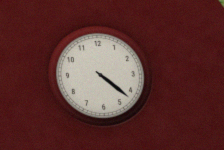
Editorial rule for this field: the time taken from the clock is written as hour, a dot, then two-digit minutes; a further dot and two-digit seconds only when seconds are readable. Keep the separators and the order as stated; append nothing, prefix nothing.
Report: 4.22
